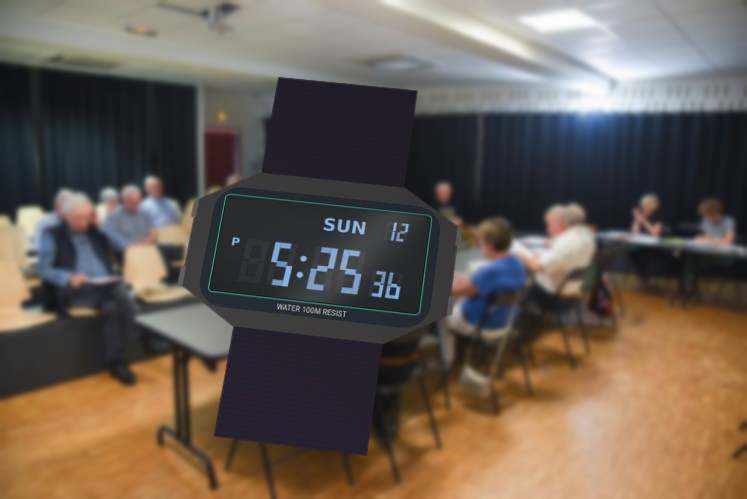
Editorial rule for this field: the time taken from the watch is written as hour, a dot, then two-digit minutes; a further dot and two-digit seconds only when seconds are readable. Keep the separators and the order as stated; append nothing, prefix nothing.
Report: 5.25.36
